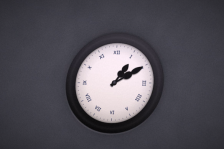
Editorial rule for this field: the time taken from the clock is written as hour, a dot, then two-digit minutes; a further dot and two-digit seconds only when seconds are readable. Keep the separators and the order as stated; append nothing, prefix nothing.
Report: 1.10
